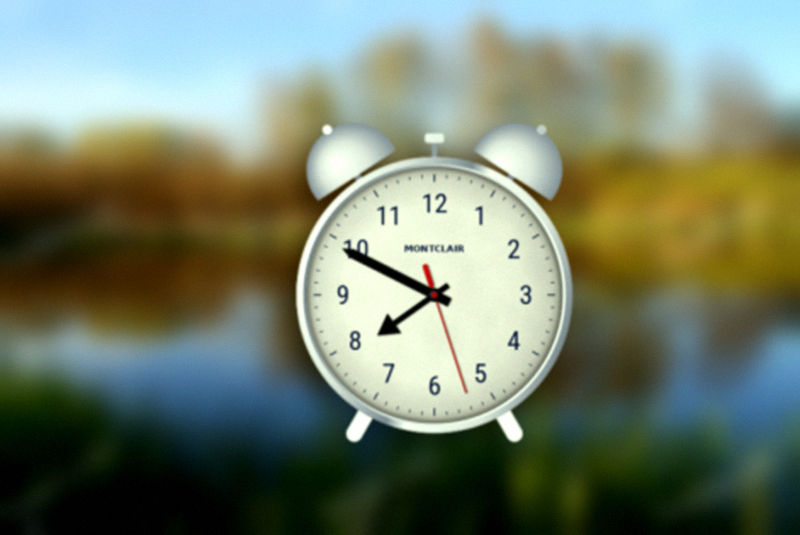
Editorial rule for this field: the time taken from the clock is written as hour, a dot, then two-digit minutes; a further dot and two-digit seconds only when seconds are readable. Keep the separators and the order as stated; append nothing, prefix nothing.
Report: 7.49.27
